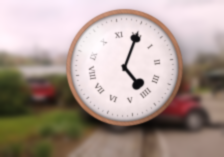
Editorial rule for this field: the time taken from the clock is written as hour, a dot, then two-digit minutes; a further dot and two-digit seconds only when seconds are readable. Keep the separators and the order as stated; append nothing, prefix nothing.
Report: 4.00
